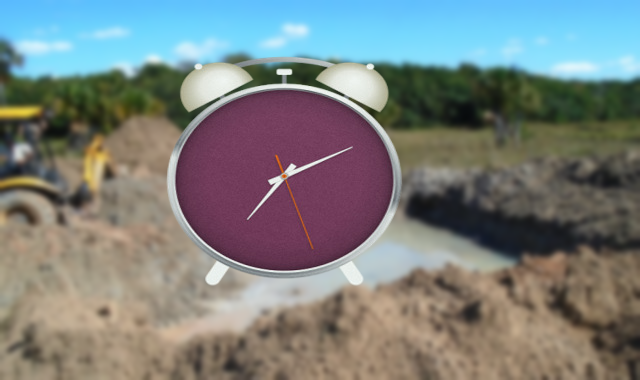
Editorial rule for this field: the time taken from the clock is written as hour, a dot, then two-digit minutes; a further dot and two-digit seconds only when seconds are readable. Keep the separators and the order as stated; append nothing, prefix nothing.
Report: 7.10.27
